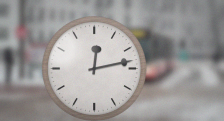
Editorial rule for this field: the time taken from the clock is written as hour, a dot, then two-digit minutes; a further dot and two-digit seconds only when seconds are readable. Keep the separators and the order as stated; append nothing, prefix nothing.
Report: 12.13
